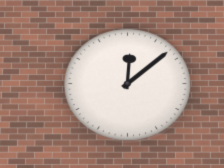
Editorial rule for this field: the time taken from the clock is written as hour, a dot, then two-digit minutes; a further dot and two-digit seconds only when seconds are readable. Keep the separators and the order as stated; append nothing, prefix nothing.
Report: 12.08
